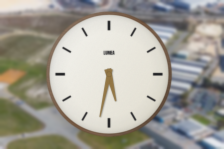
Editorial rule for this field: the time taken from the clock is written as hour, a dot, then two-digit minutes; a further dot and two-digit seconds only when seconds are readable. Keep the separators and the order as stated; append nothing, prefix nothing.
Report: 5.32
